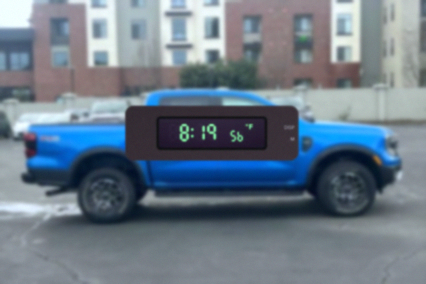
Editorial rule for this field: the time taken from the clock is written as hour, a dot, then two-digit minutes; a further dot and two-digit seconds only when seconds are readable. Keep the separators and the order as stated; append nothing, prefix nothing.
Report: 8.19
